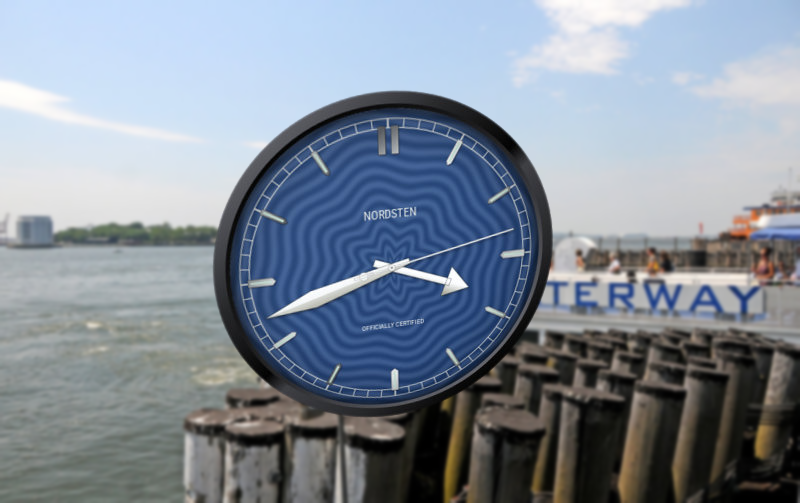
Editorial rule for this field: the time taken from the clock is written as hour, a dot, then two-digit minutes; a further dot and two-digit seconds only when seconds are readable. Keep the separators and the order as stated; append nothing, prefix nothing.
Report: 3.42.13
